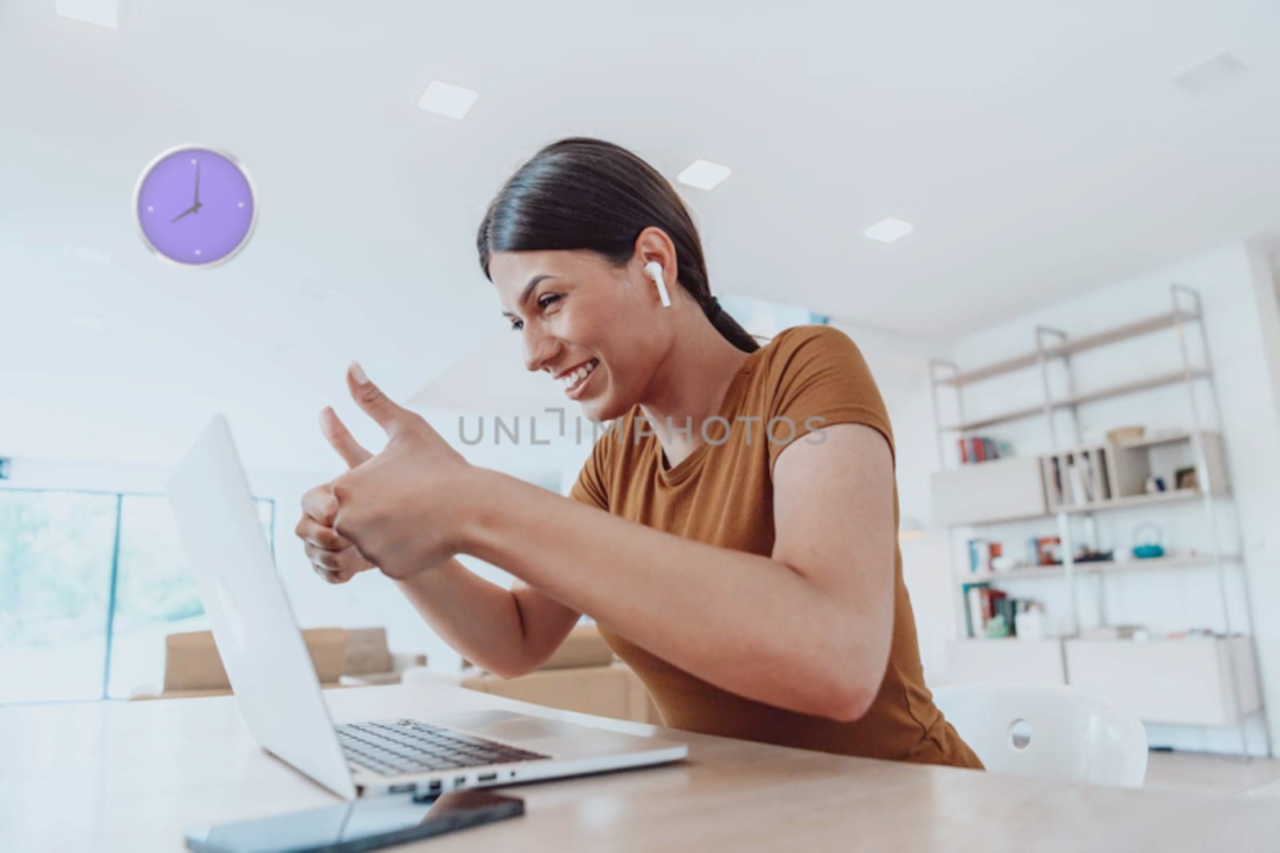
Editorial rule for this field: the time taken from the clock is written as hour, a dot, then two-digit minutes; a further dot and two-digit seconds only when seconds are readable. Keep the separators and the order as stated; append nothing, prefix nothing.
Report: 8.01
